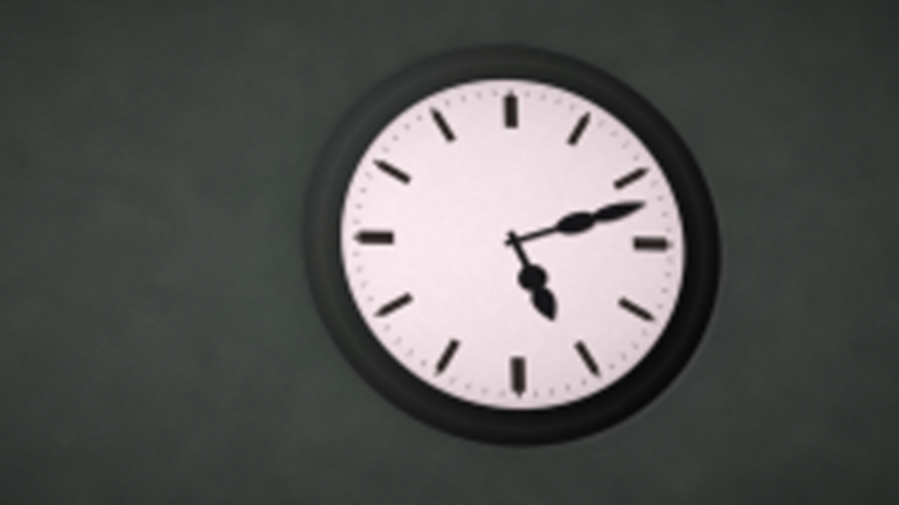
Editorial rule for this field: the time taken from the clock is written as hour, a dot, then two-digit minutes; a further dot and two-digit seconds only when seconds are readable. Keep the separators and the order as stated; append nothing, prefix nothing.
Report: 5.12
